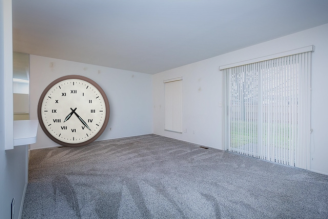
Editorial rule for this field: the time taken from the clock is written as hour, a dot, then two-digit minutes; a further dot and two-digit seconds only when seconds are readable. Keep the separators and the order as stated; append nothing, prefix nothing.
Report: 7.23
